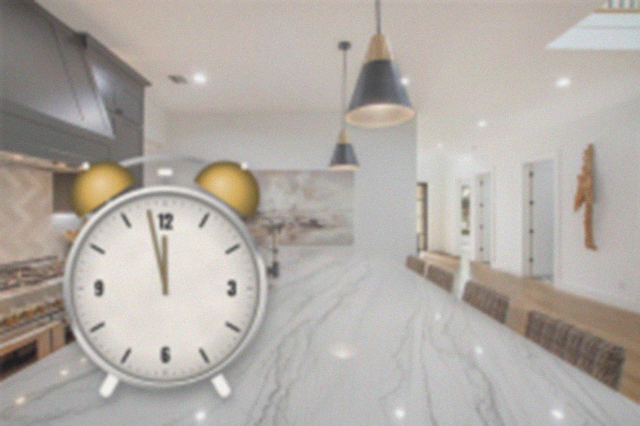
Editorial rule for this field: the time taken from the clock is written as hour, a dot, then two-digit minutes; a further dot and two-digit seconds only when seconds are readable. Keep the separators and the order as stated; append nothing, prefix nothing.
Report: 11.58
